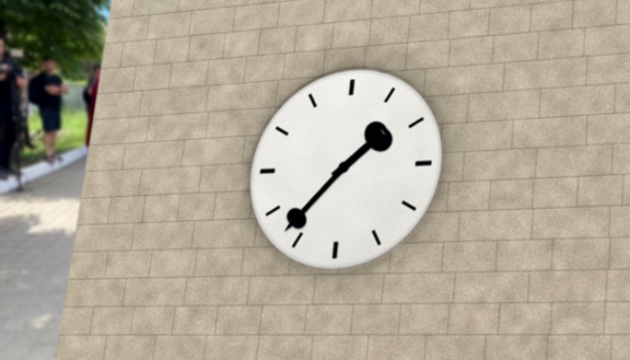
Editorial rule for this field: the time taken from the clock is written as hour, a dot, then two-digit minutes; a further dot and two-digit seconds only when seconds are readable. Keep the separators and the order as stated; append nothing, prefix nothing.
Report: 1.37
